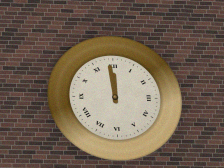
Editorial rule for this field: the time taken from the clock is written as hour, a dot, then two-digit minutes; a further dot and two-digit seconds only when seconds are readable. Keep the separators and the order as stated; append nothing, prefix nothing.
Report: 11.59
